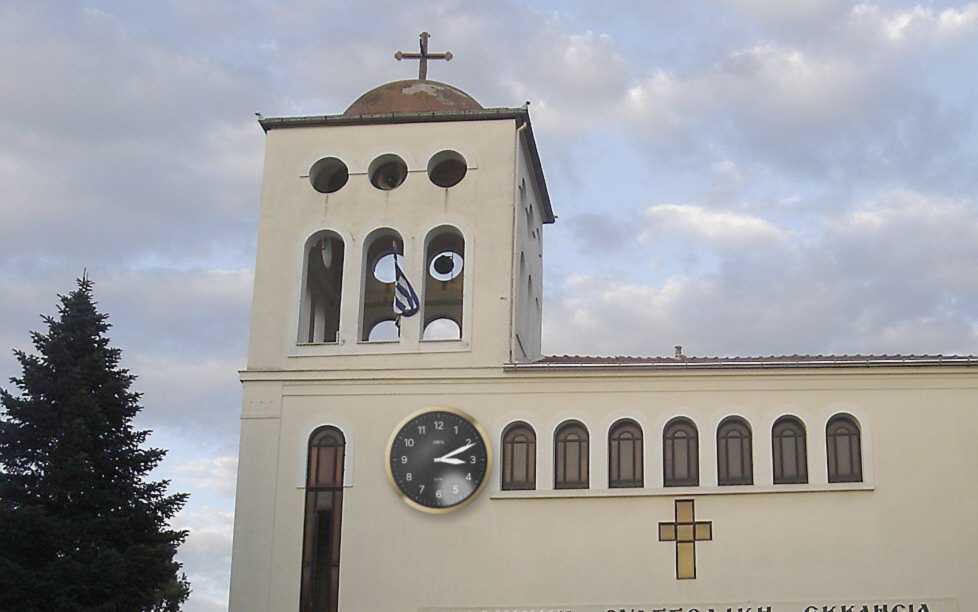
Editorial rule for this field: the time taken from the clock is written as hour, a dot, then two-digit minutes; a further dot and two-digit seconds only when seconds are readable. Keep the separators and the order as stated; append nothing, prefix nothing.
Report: 3.11
